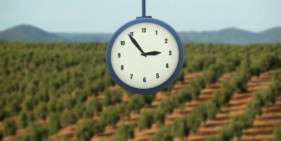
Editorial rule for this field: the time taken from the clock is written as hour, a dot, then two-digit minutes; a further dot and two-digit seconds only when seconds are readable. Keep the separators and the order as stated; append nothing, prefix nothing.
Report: 2.54
